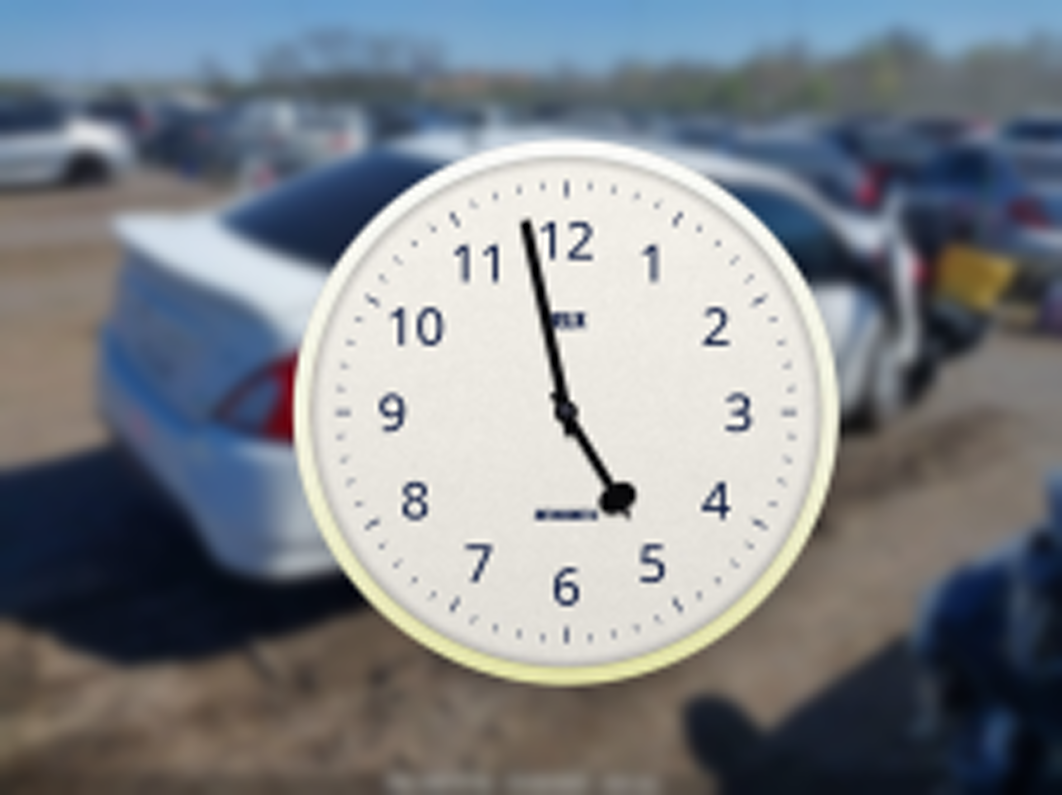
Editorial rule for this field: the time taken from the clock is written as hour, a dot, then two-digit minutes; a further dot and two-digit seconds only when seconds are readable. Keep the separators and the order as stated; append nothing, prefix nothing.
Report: 4.58
